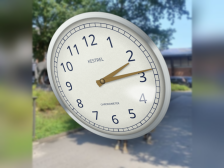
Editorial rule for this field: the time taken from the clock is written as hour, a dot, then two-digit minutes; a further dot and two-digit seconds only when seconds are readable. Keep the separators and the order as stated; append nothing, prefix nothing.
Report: 2.14
